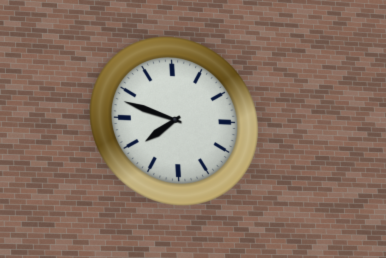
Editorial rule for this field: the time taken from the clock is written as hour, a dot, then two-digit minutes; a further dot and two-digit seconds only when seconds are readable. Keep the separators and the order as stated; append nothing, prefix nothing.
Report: 7.48
